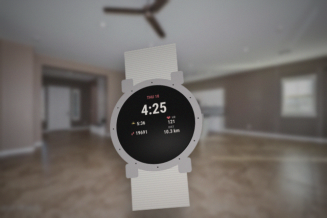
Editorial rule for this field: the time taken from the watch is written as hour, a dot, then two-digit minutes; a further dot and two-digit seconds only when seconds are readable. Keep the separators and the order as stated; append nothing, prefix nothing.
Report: 4.25
